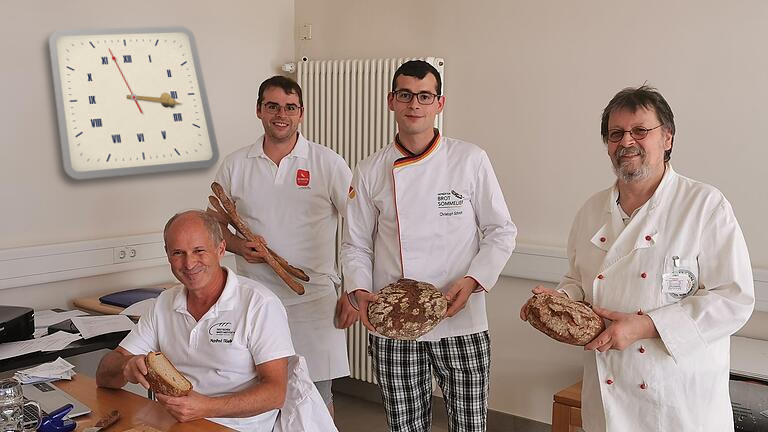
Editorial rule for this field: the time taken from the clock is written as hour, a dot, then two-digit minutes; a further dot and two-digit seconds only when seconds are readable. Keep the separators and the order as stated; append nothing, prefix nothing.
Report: 3.16.57
